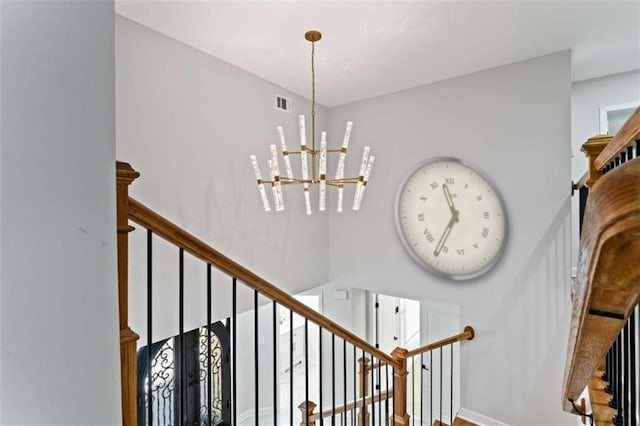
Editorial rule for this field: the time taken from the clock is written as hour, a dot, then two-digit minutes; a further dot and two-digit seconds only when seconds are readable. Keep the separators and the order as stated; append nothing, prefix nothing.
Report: 11.36
